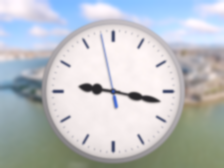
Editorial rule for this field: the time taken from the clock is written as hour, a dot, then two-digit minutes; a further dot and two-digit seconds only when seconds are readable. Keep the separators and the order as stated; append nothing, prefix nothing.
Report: 9.16.58
